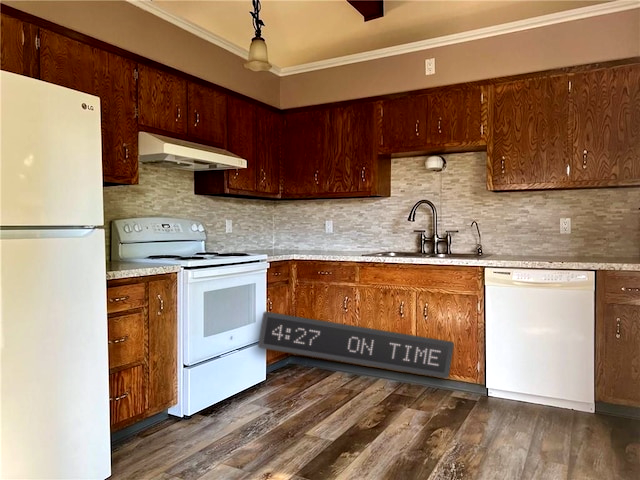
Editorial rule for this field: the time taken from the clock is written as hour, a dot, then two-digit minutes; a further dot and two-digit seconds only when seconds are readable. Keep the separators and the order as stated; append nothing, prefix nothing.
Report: 4.27
